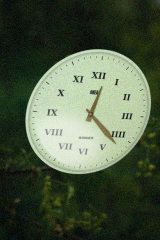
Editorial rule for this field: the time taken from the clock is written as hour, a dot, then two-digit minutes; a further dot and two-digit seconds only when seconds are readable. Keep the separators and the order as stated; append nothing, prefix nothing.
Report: 12.22
